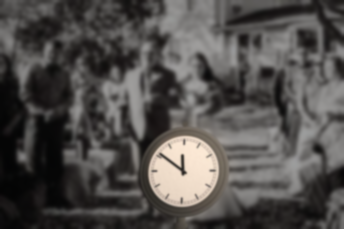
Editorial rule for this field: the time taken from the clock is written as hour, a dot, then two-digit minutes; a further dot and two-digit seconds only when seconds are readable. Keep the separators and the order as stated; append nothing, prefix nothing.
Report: 11.51
